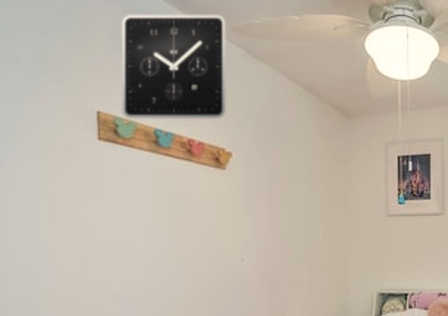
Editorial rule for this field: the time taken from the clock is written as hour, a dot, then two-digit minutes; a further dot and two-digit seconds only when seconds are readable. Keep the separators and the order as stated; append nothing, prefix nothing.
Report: 10.08
